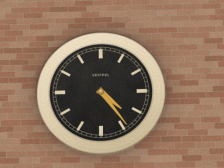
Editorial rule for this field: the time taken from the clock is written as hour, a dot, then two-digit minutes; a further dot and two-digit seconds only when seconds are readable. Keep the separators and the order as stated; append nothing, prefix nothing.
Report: 4.24
